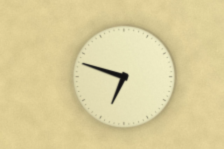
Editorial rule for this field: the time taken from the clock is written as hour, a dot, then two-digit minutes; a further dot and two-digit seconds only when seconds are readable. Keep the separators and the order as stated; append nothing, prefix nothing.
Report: 6.48
